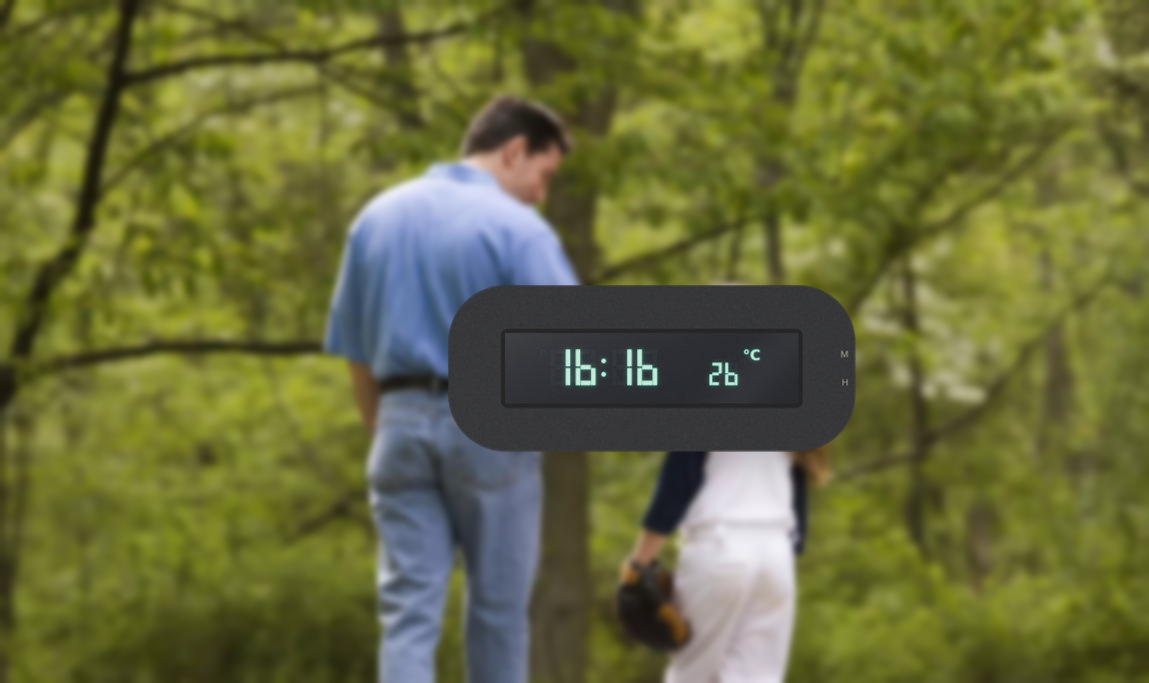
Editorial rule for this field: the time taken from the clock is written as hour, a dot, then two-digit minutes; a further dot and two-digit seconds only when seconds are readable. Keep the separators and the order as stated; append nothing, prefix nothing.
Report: 16.16
